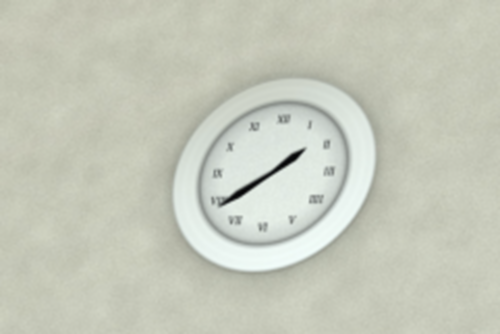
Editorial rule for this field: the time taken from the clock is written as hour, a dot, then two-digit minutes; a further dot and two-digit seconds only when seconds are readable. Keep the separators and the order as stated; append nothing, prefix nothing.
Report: 1.39
